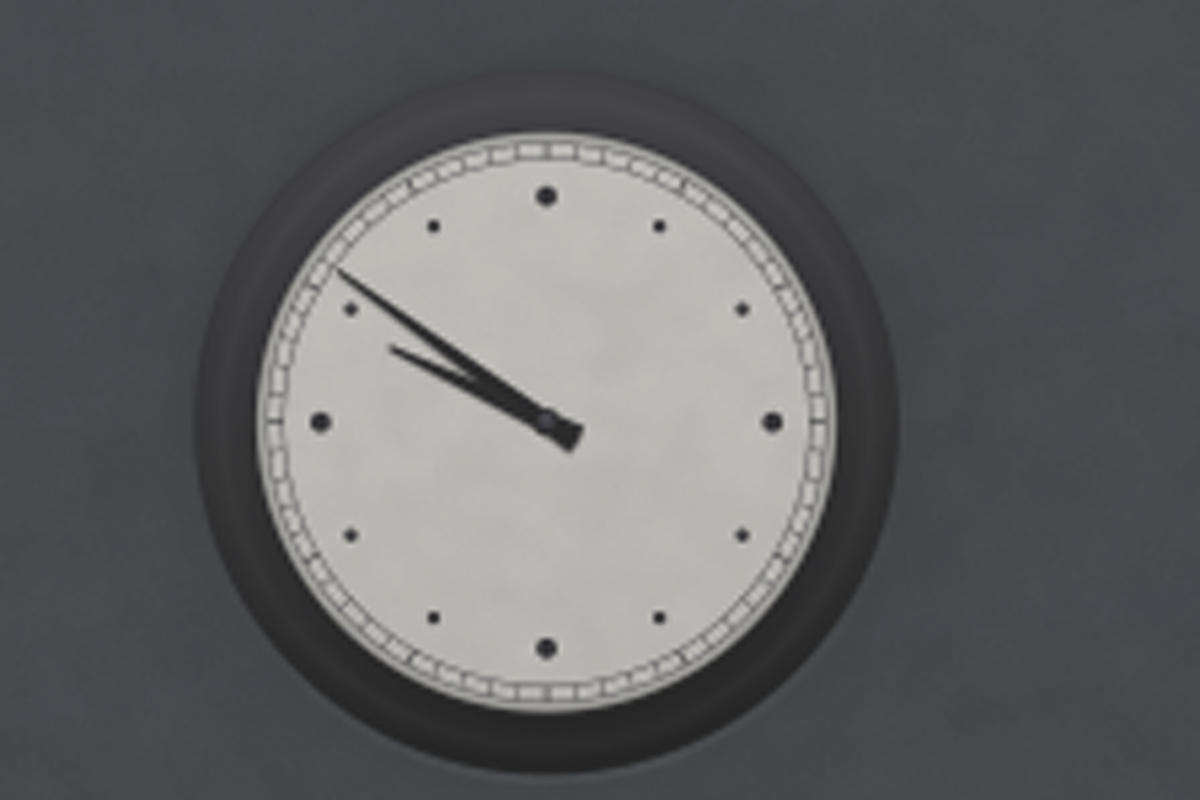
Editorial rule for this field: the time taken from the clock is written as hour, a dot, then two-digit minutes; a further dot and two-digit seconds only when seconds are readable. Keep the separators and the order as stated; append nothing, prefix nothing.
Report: 9.51
